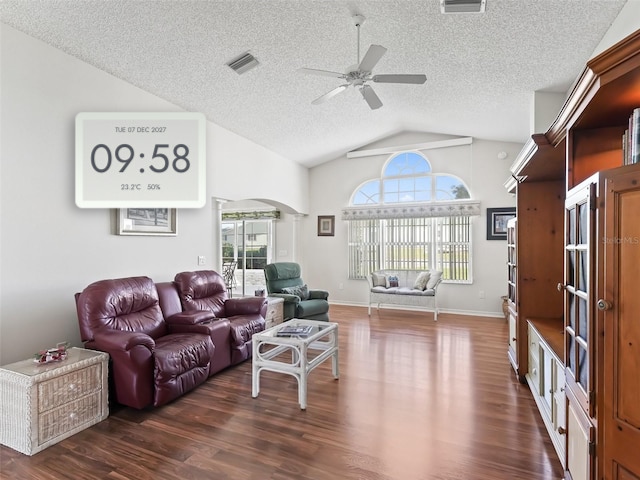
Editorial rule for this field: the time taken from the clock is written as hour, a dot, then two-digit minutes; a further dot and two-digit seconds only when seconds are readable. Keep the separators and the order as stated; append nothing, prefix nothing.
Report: 9.58
